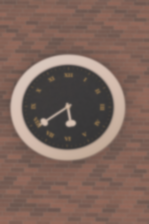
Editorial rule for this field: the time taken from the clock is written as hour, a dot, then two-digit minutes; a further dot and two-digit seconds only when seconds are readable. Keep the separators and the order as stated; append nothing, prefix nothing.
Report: 5.39
